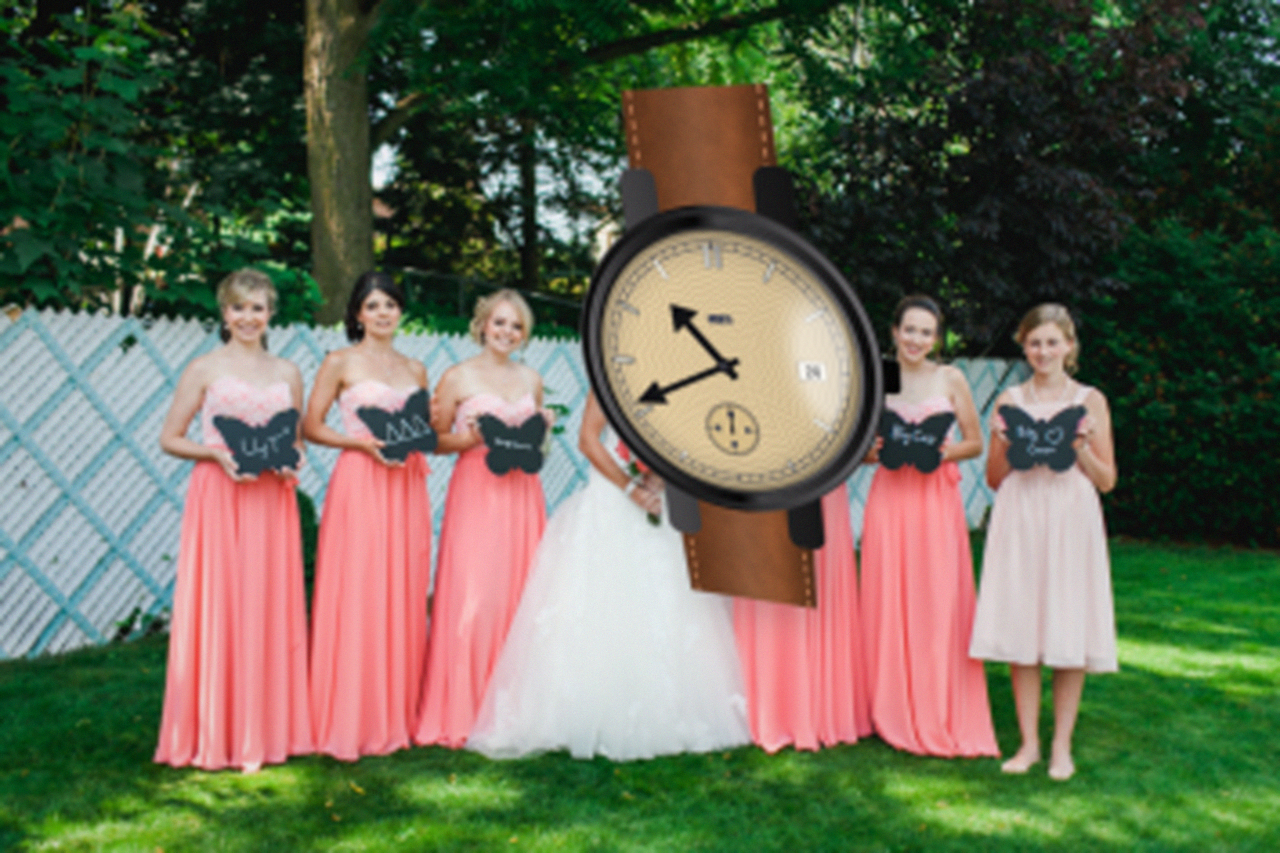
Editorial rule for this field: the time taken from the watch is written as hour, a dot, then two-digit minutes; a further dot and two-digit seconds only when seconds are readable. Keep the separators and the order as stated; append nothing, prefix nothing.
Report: 10.41
